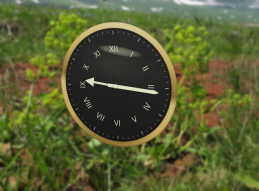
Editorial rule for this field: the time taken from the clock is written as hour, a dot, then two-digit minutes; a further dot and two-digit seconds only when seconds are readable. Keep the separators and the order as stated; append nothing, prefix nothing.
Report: 9.16
